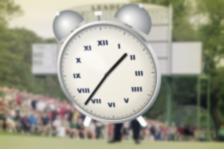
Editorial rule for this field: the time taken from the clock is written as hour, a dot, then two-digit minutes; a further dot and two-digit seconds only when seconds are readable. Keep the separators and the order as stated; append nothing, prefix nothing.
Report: 1.37
